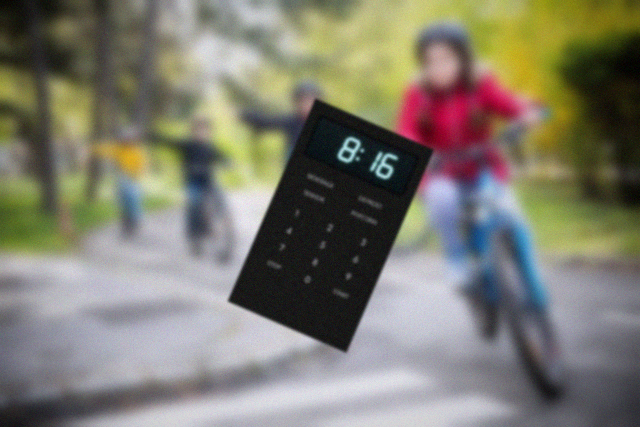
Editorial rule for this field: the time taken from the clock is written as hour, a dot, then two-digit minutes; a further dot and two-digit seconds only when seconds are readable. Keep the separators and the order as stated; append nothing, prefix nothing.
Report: 8.16
